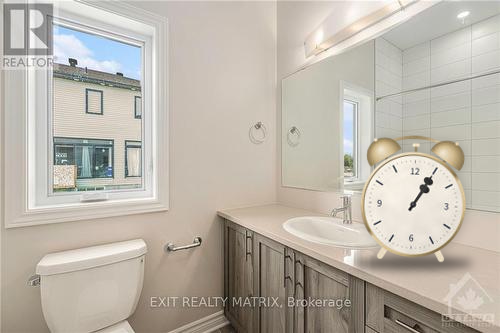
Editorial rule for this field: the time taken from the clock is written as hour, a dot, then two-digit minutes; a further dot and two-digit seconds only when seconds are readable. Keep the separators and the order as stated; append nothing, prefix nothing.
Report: 1.05
